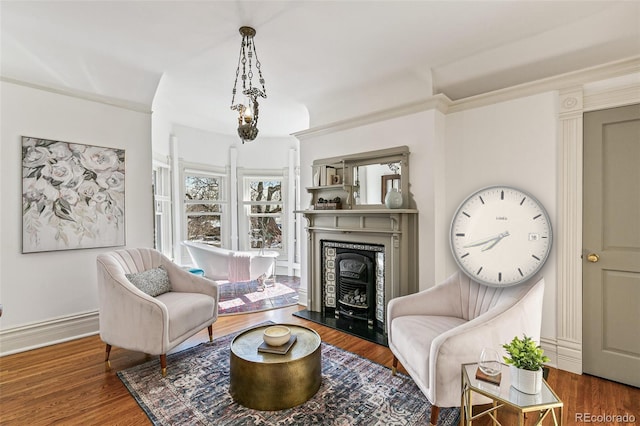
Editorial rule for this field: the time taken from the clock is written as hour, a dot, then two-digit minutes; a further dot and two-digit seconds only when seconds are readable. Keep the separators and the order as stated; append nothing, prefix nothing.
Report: 7.42
